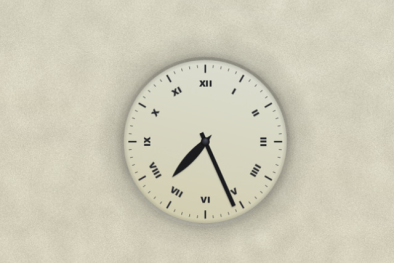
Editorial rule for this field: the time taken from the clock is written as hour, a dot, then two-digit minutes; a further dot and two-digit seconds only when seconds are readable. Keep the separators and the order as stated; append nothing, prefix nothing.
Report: 7.26
